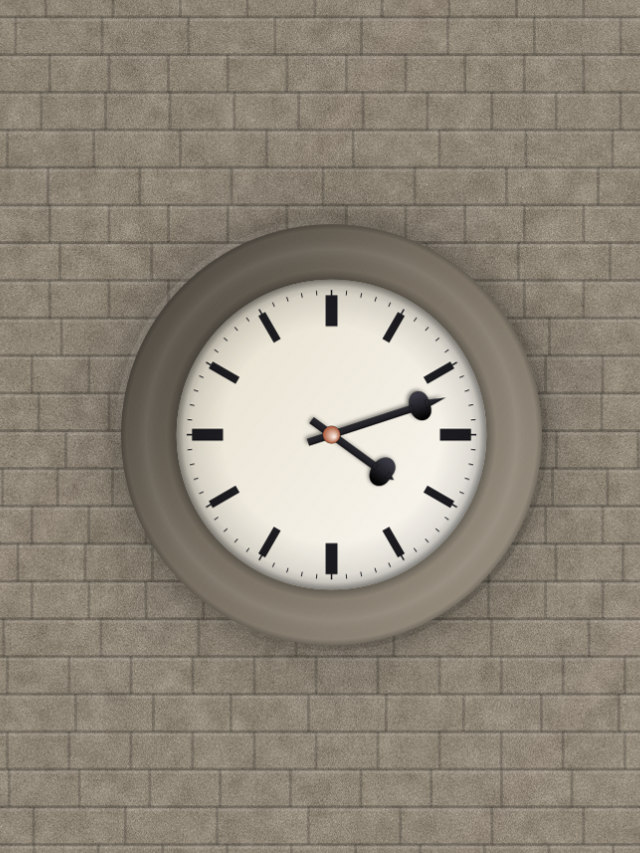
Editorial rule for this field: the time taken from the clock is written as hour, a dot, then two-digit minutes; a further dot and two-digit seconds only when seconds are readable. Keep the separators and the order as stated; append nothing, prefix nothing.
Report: 4.12
